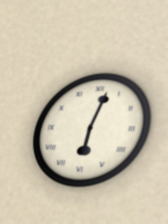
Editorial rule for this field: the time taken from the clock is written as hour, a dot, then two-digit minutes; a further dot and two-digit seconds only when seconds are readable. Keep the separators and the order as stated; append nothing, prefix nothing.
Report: 6.02
